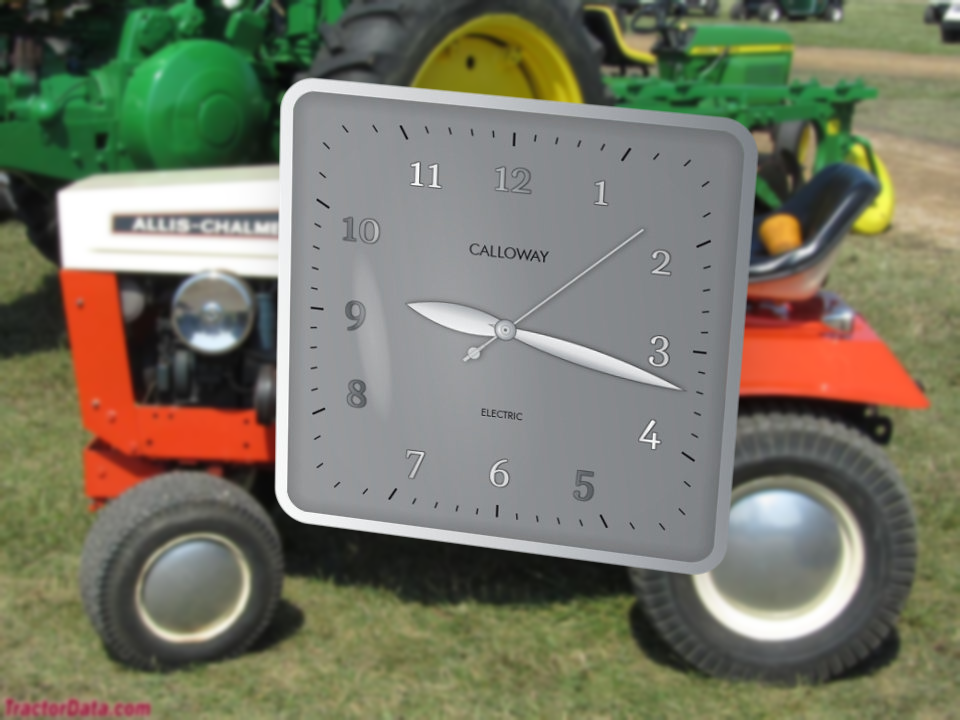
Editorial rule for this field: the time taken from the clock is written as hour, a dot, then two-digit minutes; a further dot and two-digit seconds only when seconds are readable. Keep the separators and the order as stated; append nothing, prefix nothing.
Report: 9.17.08
